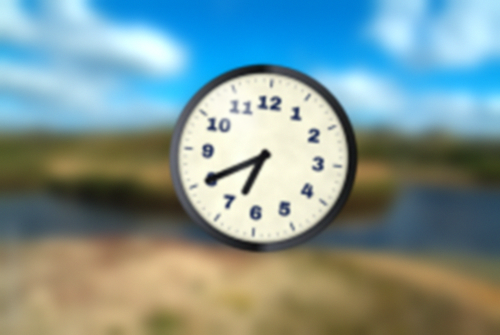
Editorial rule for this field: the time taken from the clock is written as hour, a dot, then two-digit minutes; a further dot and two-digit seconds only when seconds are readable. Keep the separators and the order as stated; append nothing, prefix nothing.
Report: 6.40
